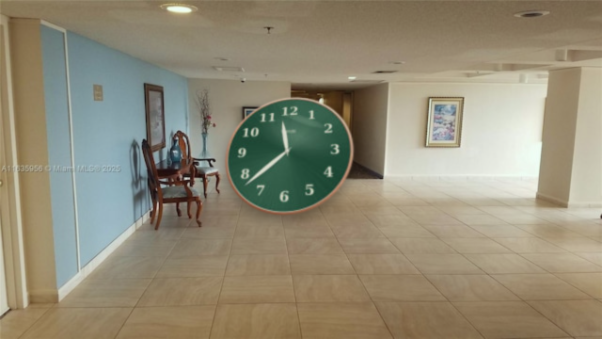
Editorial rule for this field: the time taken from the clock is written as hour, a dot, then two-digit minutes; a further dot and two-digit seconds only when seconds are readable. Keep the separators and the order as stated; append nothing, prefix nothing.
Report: 11.38
